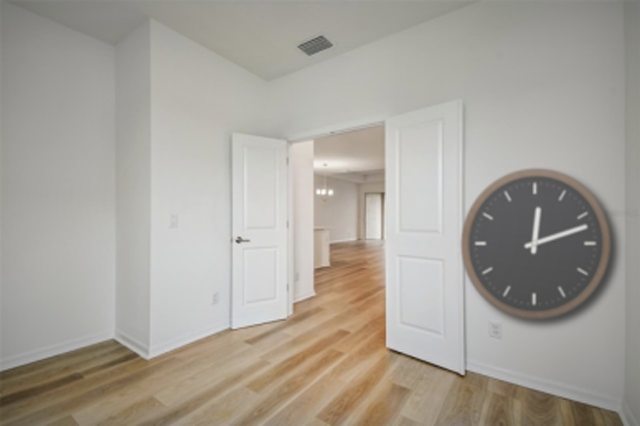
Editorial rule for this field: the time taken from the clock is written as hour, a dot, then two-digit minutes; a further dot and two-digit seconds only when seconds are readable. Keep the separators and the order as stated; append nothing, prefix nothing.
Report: 12.12
